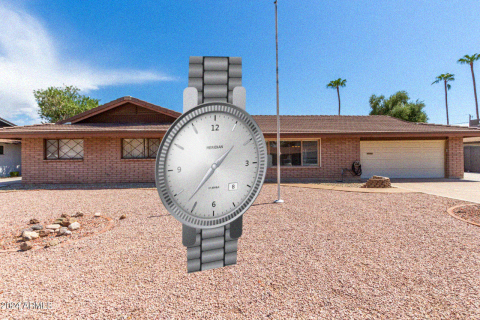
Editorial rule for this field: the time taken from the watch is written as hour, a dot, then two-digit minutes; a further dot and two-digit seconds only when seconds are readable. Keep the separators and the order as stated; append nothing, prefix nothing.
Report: 1.37
